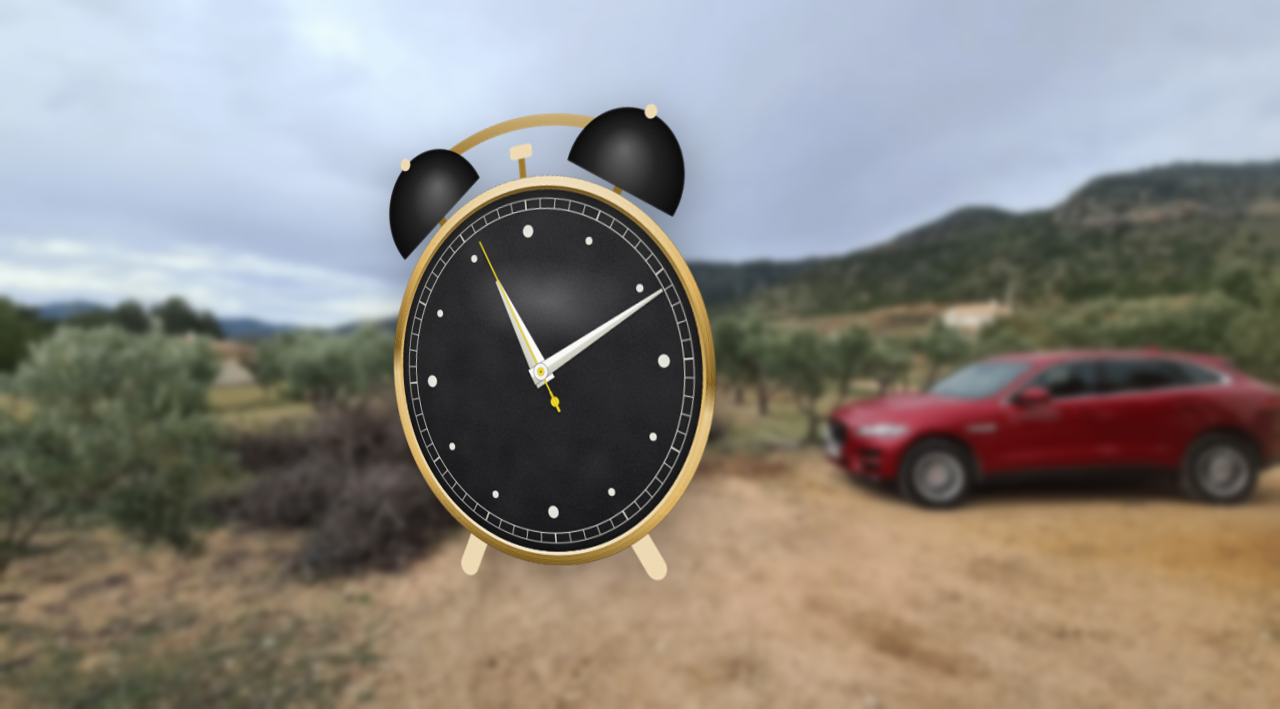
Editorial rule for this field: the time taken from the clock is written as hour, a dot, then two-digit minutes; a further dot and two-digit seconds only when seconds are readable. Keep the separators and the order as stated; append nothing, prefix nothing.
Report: 11.10.56
